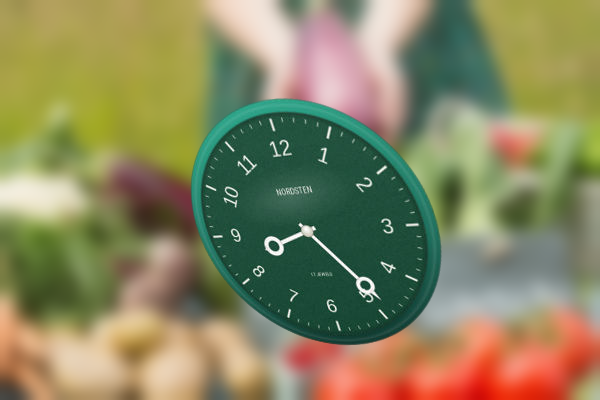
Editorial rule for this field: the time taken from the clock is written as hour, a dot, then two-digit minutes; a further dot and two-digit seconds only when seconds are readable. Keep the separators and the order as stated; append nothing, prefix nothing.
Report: 8.24
